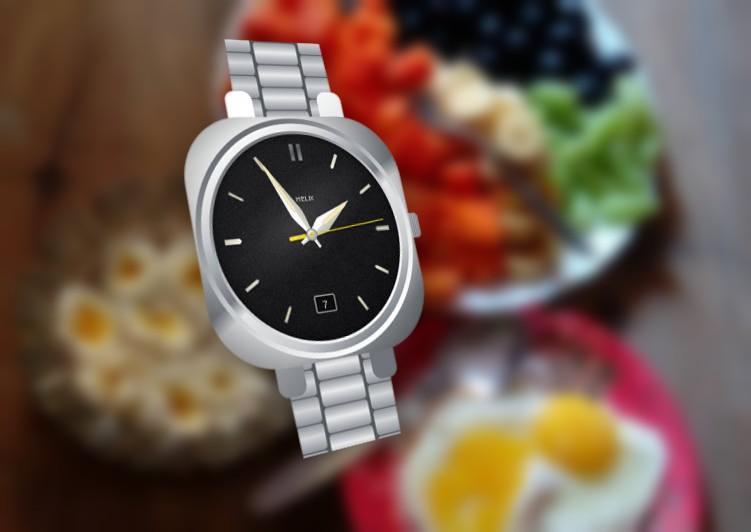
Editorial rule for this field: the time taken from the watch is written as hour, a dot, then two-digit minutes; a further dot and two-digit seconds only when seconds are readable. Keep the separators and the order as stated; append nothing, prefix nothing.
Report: 1.55.14
